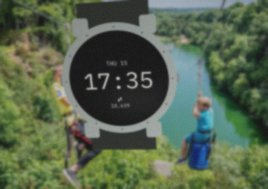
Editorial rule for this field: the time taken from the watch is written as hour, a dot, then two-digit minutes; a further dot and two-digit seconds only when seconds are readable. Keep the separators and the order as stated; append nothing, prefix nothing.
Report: 17.35
